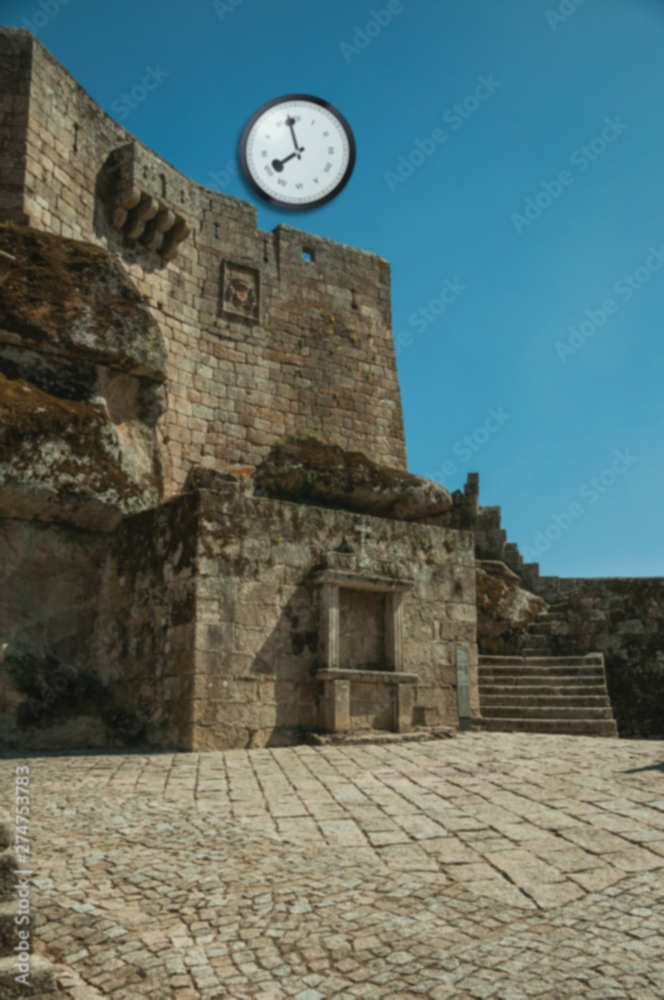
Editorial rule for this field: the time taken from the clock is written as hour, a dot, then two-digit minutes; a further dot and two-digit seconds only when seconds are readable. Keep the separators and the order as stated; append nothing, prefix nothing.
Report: 7.58
